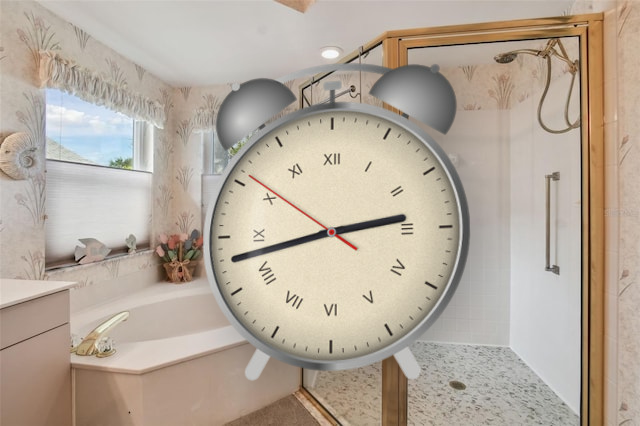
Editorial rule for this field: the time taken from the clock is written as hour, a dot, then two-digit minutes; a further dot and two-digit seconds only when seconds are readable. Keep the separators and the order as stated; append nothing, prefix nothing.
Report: 2.42.51
